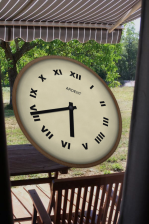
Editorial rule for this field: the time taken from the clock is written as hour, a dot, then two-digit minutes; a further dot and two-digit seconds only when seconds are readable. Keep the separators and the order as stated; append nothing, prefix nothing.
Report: 5.40
